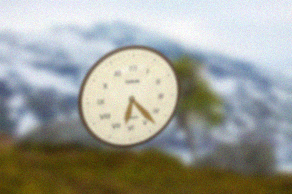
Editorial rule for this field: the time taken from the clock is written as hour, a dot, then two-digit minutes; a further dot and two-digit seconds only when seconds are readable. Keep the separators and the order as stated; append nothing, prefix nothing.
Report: 6.23
